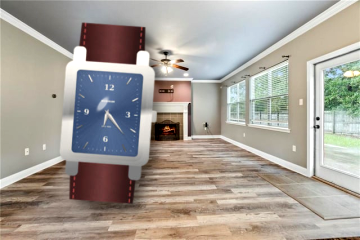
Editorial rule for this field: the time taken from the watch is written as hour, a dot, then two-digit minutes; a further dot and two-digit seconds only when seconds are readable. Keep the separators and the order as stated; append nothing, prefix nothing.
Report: 6.23
